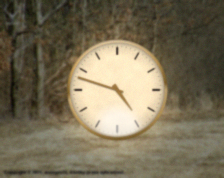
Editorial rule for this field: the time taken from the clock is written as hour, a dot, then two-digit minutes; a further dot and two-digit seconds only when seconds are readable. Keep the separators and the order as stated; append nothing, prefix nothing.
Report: 4.48
